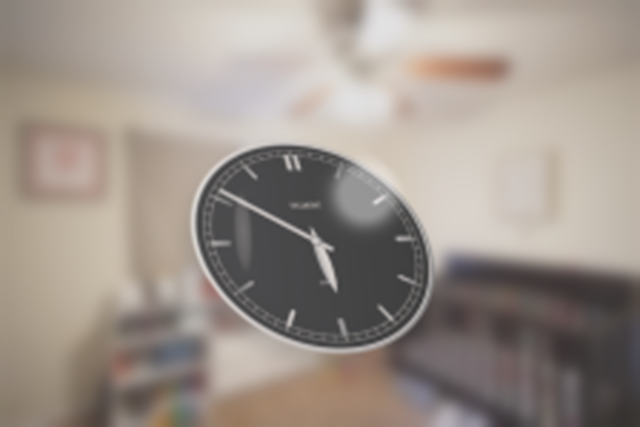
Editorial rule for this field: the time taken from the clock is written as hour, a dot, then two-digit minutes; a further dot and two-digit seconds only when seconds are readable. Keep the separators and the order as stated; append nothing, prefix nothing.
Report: 5.51
